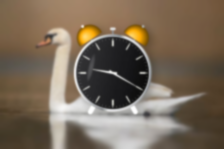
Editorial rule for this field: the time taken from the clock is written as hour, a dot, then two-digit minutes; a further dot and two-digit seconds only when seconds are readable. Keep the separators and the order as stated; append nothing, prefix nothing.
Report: 9.20
